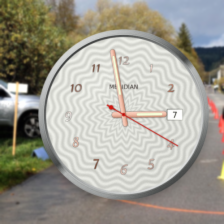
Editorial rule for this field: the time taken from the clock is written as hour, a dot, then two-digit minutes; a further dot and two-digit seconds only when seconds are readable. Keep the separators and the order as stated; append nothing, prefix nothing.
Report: 2.58.20
